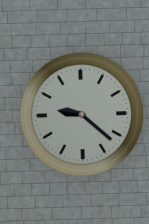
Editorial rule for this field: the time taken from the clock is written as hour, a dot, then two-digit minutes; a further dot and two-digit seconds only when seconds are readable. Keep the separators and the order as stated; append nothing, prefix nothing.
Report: 9.22
